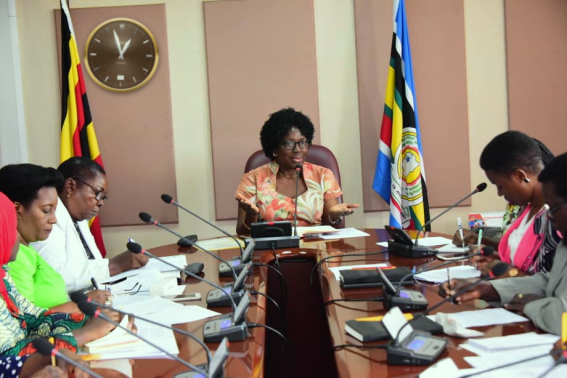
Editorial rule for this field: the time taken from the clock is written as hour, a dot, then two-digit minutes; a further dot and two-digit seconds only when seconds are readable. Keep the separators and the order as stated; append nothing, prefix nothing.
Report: 12.57
